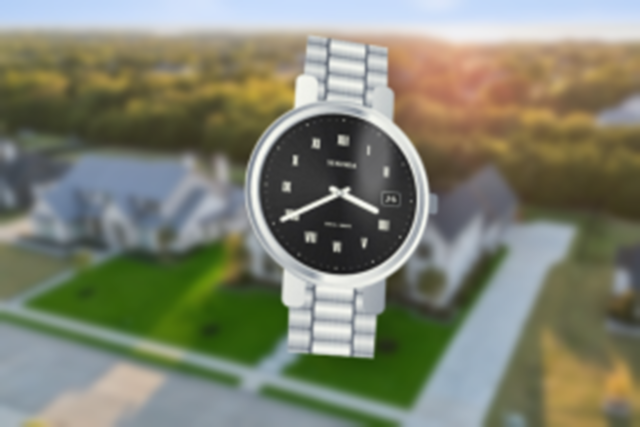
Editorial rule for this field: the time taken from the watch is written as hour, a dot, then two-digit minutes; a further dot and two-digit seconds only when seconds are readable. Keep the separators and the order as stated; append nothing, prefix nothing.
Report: 3.40
